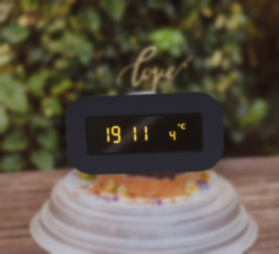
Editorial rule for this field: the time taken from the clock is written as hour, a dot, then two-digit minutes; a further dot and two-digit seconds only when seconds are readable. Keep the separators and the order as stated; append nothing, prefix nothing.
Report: 19.11
